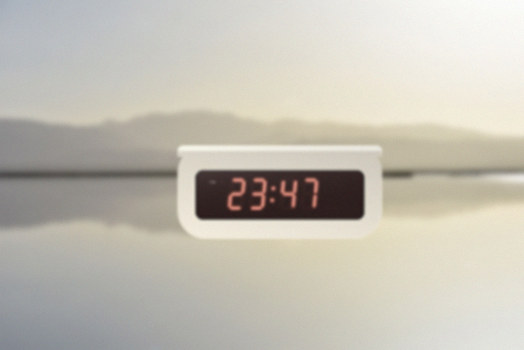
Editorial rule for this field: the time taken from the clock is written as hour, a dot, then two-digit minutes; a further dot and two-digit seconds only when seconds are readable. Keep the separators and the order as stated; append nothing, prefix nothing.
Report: 23.47
